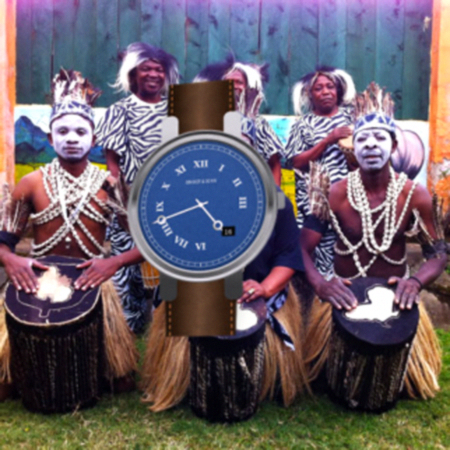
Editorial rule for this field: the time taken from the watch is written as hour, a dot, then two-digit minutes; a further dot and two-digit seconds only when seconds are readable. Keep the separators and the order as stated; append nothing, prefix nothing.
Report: 4.42
